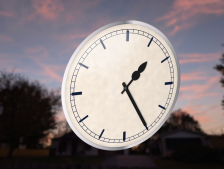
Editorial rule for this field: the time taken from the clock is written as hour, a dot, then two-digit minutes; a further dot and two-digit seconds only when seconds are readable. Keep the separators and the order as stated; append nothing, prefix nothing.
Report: 1.25
